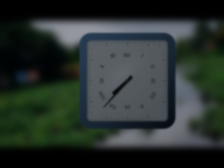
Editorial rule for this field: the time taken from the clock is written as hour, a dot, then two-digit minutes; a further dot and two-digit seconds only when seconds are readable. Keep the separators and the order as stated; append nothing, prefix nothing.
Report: 7.37
